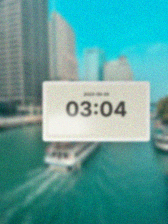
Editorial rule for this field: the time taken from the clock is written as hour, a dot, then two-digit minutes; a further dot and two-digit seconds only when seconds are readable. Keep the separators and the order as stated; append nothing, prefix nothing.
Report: 3.04
